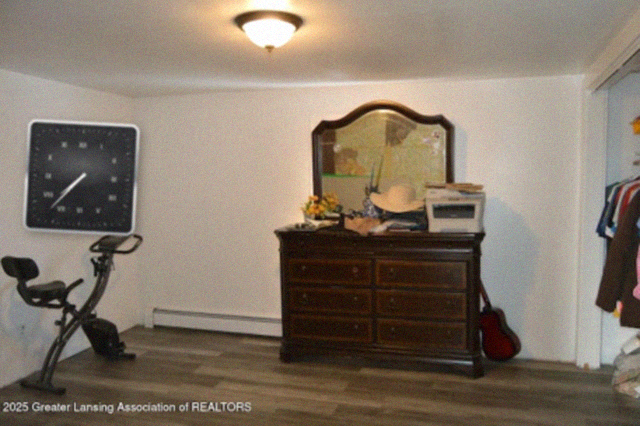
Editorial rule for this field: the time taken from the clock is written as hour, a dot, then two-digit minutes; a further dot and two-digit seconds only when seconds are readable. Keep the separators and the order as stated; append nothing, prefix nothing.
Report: 7.37
